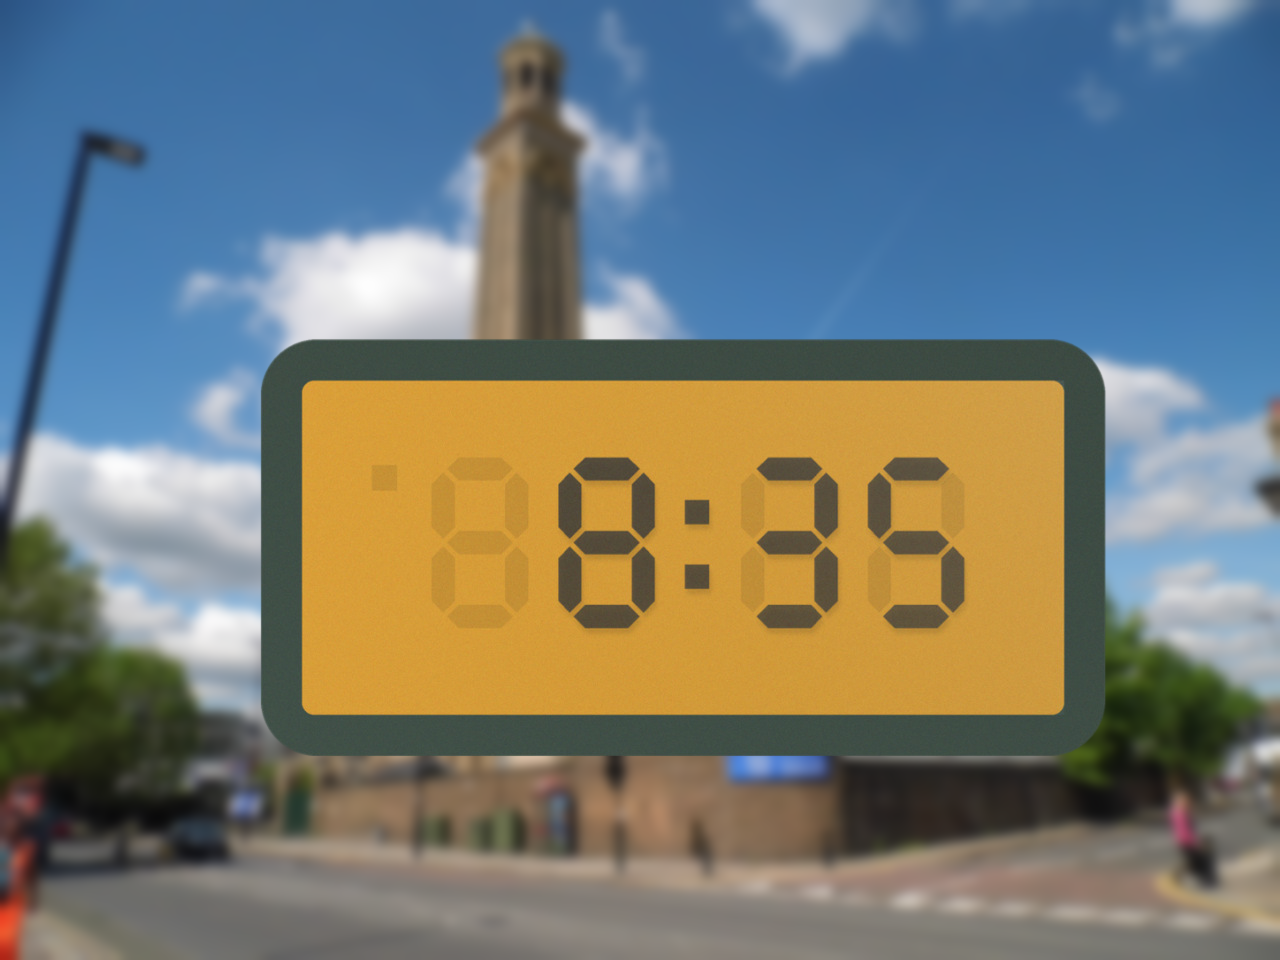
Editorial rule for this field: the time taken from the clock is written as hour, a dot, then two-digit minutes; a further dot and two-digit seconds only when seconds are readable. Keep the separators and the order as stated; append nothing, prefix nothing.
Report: 8.35
